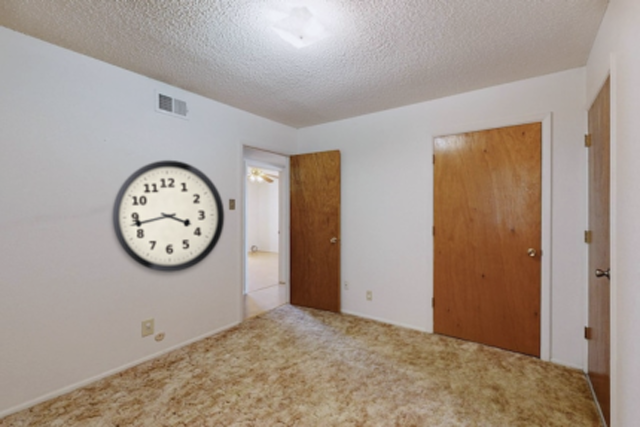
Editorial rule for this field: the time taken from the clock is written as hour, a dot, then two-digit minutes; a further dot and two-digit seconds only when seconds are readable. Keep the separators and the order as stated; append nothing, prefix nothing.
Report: 3.43
